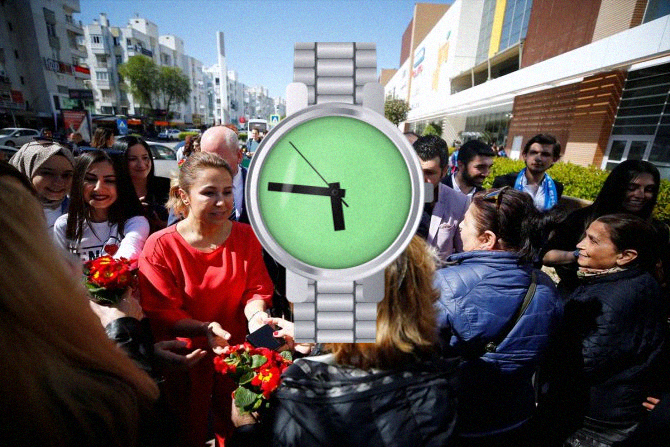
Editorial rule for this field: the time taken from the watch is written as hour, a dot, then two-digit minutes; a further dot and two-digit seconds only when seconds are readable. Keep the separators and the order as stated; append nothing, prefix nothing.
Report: 5.45.53
